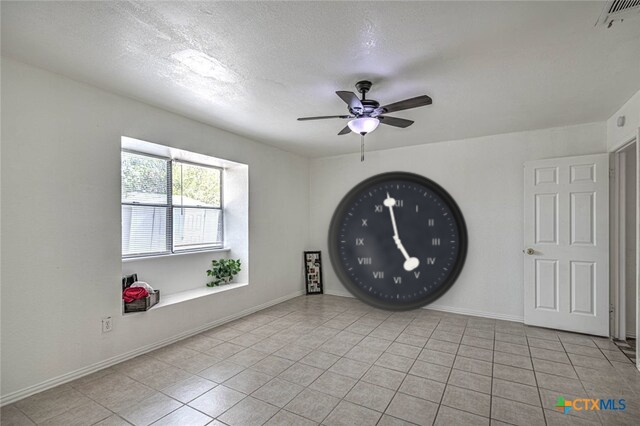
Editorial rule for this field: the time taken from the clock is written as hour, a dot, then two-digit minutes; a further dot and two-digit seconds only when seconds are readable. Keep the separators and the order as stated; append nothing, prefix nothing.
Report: 4.58
